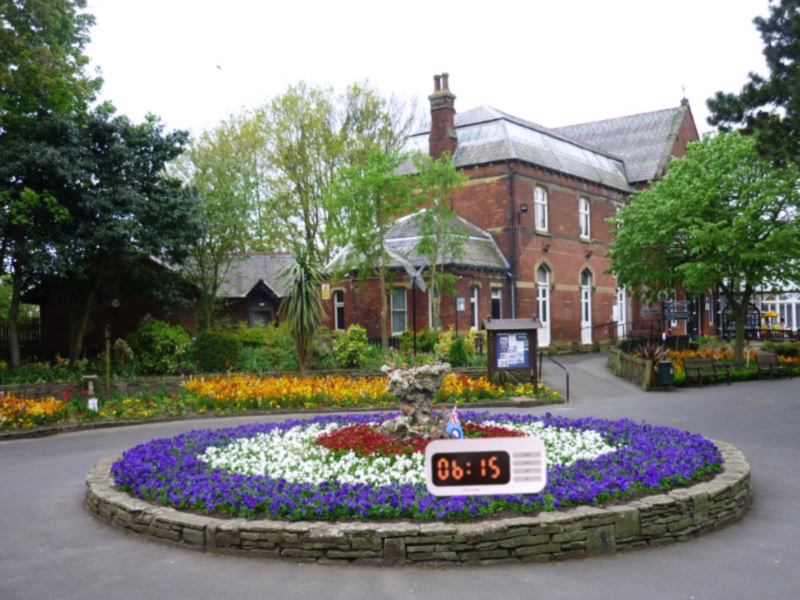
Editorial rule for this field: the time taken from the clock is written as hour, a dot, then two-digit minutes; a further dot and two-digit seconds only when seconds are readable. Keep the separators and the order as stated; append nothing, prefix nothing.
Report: 6.15
